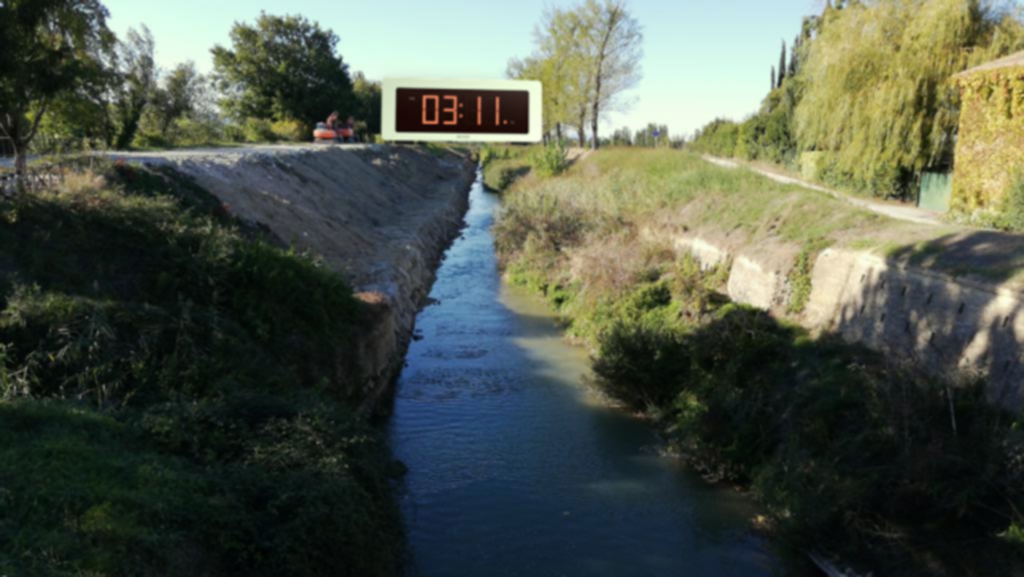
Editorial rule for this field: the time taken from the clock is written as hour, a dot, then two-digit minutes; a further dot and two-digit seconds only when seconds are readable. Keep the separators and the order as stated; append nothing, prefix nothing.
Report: 3.11
